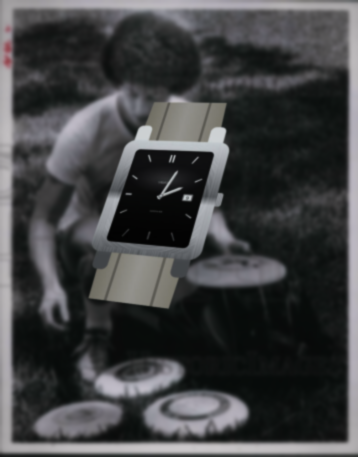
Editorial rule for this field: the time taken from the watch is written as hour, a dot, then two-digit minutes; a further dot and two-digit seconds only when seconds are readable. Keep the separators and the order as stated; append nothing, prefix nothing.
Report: 2.03
